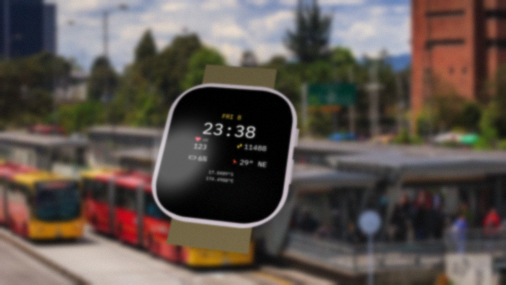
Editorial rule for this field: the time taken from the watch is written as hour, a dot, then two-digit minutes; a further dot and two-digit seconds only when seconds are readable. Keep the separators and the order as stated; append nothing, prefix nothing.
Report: 23.38
